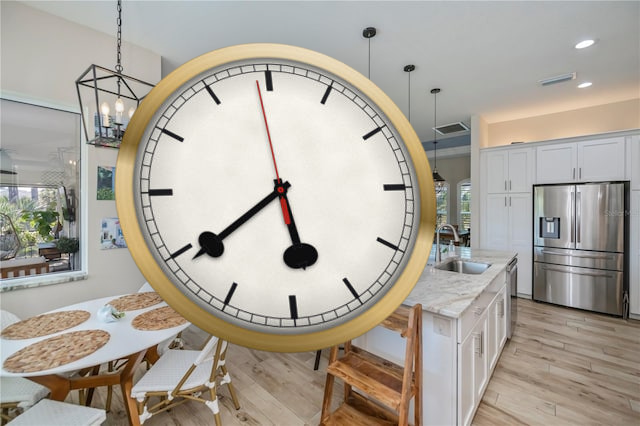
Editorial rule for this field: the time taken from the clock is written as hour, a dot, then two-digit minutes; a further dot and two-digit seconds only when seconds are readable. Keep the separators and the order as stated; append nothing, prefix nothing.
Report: 5.38.59
